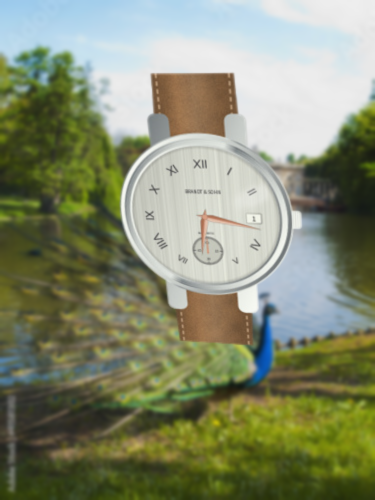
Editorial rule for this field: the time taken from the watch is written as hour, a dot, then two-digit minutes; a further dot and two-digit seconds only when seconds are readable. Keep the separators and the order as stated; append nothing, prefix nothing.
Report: 6.17
